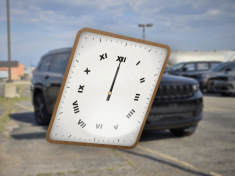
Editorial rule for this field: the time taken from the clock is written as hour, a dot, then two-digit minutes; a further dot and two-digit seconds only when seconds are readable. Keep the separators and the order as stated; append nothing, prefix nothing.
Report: 12.00
